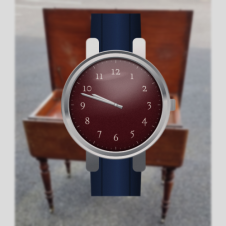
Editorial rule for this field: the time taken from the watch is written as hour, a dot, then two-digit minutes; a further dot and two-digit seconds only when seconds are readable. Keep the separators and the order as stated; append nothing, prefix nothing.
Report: 9.48
